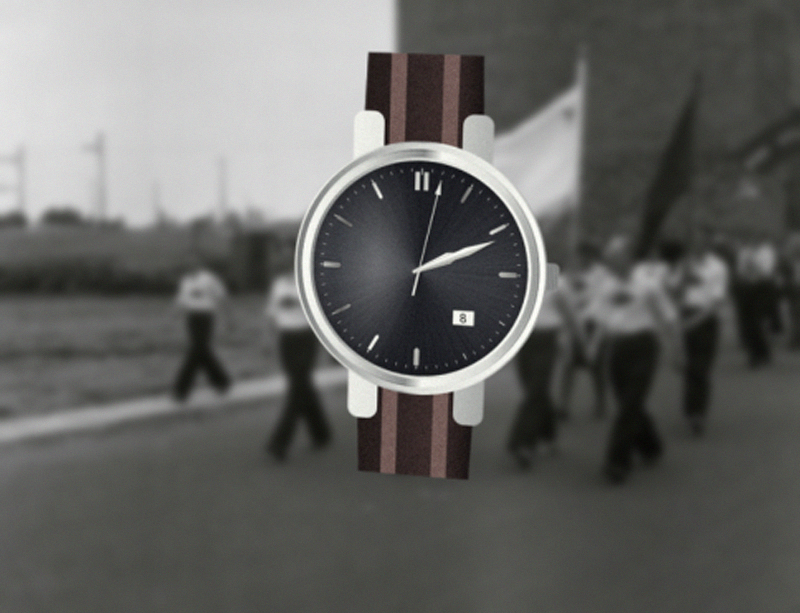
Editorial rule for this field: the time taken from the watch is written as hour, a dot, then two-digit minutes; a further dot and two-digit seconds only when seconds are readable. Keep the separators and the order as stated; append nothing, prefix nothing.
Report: 2.11.02
